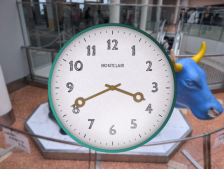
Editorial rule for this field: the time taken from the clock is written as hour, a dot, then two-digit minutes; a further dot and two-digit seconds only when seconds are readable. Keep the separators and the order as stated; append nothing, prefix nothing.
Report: 3.41
